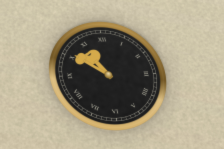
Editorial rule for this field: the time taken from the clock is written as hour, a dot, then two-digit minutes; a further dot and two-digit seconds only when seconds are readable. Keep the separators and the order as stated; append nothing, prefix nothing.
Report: 10.51
